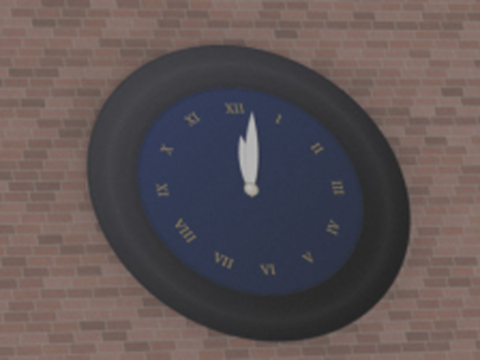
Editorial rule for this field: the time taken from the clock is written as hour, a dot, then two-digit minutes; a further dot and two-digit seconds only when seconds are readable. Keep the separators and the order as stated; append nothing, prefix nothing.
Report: 12.02
